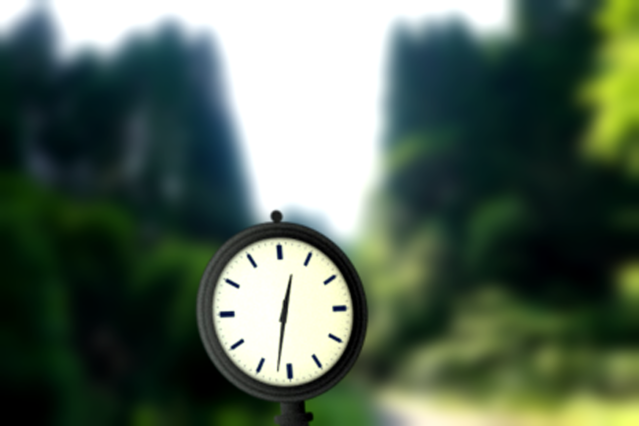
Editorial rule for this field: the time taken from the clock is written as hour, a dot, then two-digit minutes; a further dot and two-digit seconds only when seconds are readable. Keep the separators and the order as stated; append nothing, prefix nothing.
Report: 12.32
